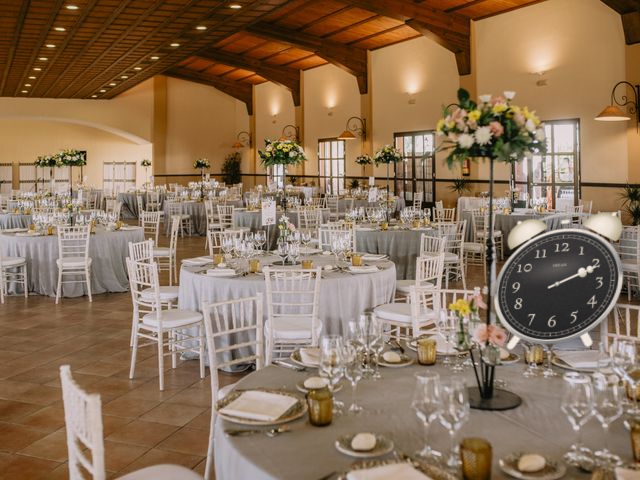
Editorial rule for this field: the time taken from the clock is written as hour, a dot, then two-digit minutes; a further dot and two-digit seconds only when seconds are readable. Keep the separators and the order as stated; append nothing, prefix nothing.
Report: 2.11
